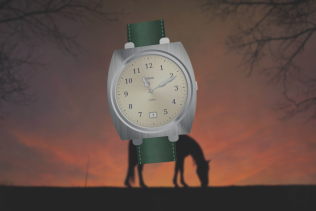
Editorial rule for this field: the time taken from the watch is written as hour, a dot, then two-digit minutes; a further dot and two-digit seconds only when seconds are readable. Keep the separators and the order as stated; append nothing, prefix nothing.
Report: 11.11
